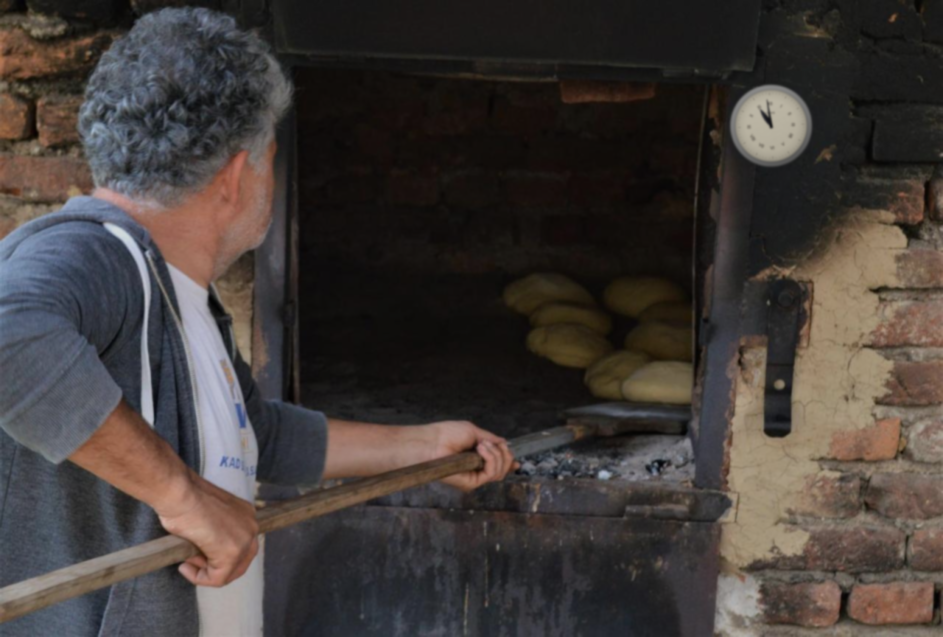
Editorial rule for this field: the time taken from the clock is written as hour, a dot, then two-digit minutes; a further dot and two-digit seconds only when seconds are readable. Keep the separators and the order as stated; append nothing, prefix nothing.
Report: 10.59
